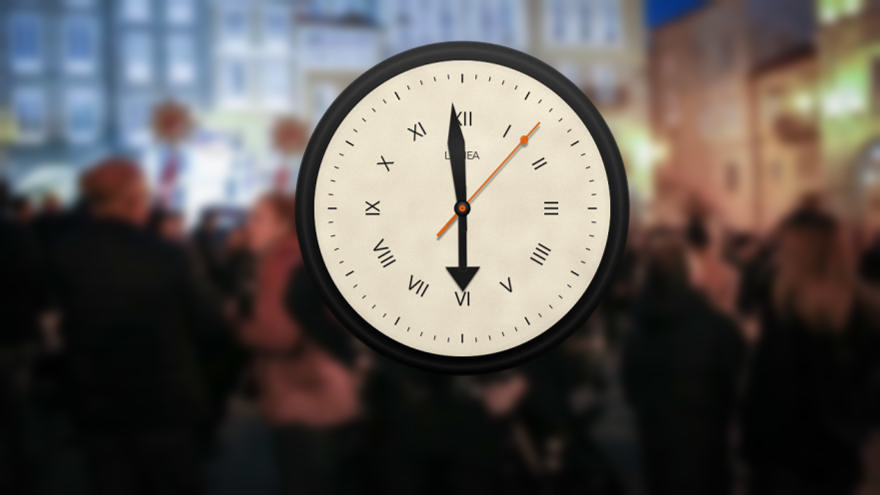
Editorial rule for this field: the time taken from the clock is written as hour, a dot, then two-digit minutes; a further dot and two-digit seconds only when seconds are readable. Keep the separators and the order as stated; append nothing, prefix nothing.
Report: 5.59.07
